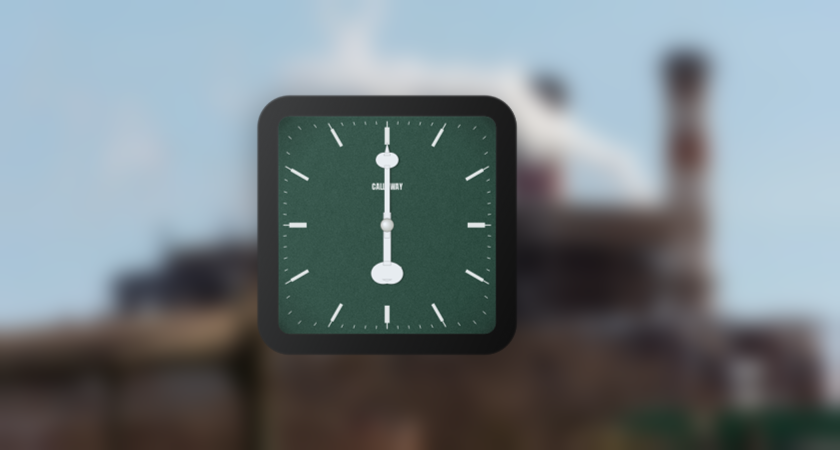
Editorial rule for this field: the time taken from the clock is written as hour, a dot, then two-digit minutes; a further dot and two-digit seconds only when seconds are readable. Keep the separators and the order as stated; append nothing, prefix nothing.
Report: 6.00
